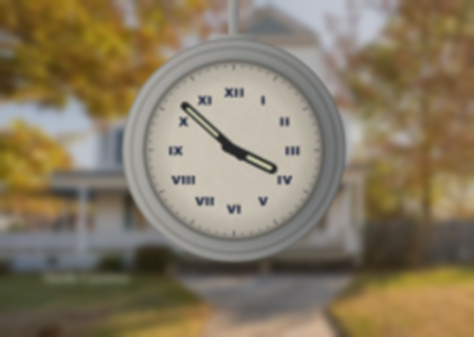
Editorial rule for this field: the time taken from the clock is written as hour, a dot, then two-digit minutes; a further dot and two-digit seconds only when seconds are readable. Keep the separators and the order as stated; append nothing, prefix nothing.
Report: 3.52
